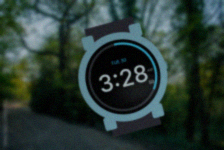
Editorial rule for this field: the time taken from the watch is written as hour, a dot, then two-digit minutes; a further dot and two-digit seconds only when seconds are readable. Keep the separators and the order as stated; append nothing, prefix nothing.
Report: 3.28
